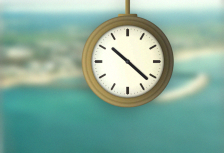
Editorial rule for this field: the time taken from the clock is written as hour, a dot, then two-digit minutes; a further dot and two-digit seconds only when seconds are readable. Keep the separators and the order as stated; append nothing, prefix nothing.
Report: 10.22
